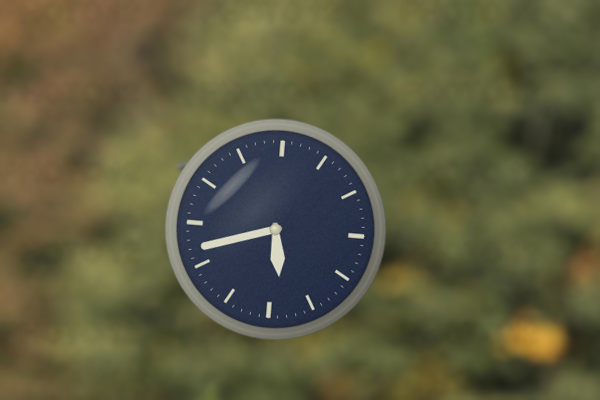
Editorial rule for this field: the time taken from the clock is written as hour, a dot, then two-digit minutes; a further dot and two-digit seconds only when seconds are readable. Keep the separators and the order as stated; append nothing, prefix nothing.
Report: 5.42
